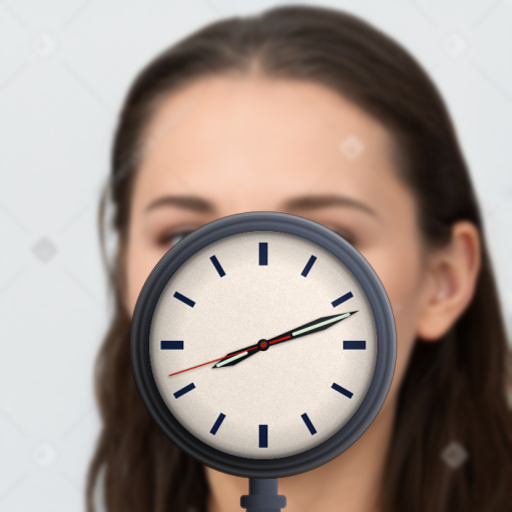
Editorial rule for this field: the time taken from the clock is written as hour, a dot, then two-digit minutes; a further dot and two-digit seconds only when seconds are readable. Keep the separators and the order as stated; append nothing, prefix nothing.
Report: 8.11.42
